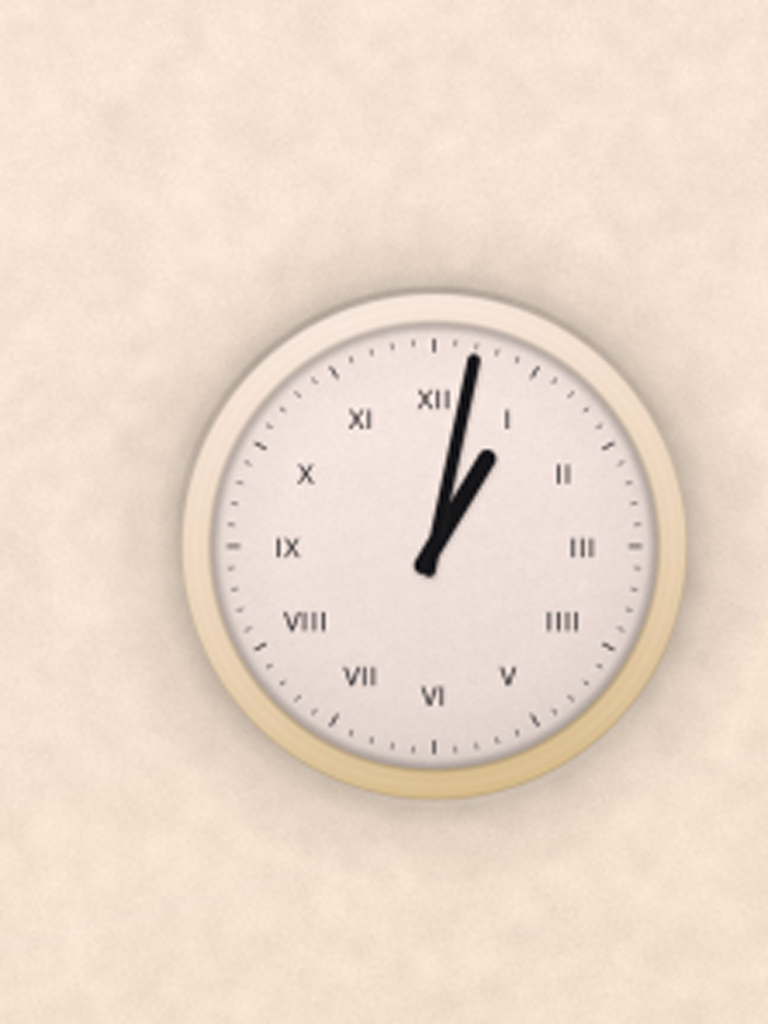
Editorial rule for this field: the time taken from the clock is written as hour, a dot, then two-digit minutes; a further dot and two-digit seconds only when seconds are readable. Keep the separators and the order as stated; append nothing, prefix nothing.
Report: 1.02
